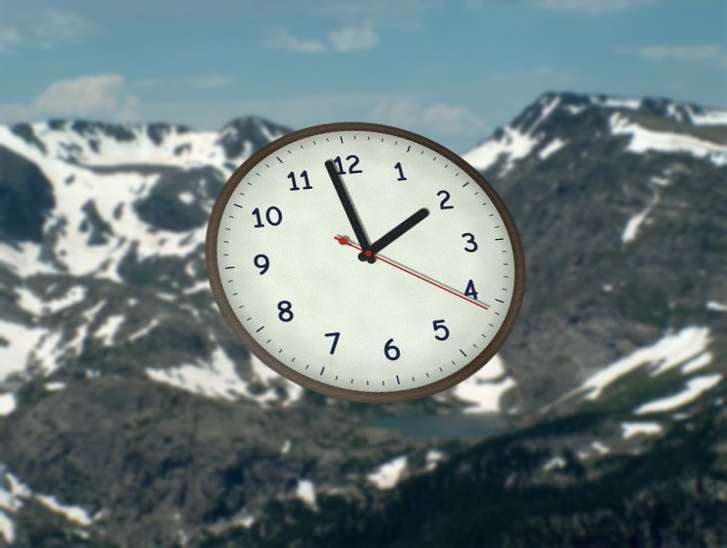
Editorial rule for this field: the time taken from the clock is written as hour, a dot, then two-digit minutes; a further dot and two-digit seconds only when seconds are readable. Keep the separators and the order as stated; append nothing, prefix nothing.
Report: 1.58.21
